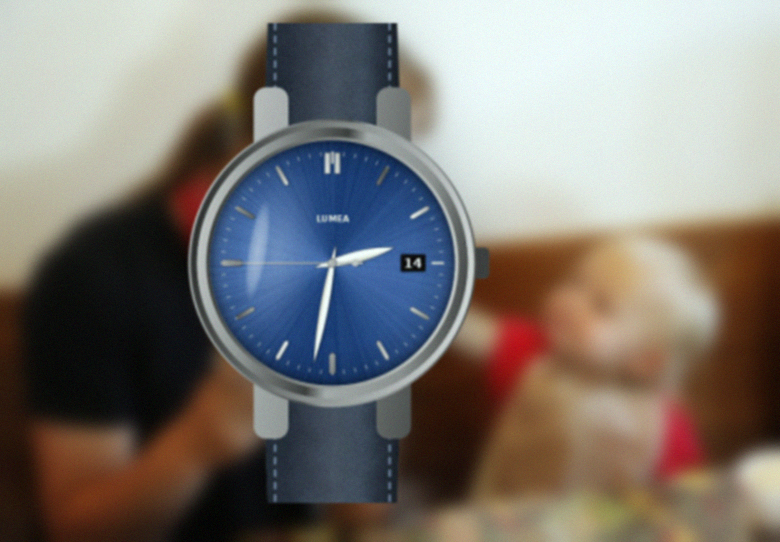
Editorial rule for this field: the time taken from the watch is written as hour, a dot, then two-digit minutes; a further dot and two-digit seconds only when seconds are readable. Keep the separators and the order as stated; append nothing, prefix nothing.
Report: 2.31.45
